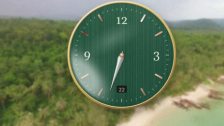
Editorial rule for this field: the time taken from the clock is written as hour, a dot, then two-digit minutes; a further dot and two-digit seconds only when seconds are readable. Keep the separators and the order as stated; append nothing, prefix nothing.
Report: 6.33
